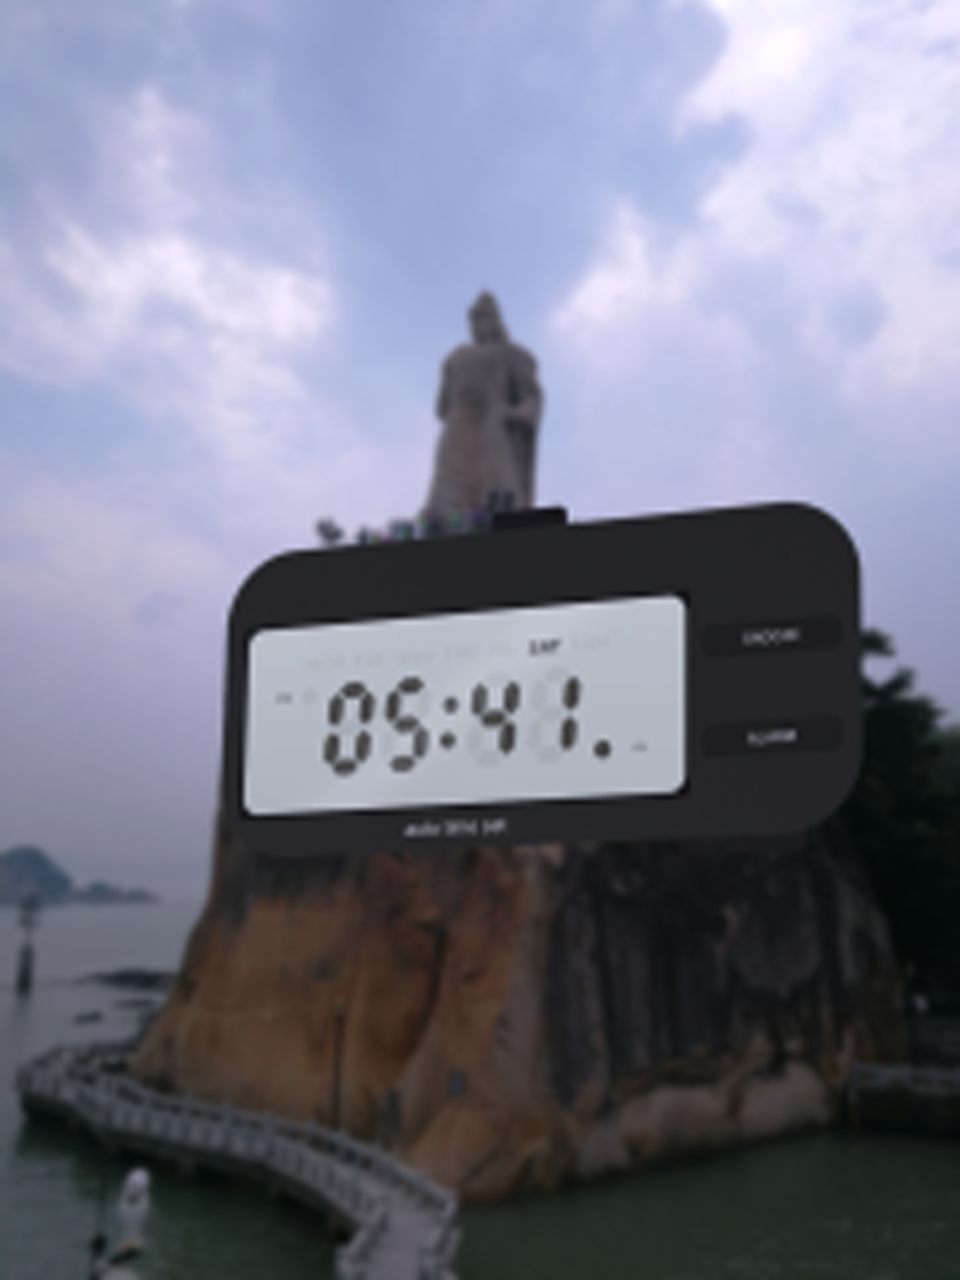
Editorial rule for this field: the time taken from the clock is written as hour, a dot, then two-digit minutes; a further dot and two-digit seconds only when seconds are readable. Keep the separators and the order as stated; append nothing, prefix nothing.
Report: 5.41
